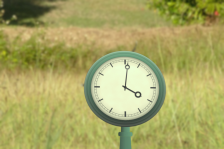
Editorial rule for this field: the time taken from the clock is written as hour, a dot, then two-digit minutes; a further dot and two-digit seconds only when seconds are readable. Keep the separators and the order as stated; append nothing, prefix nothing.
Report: 4.01
